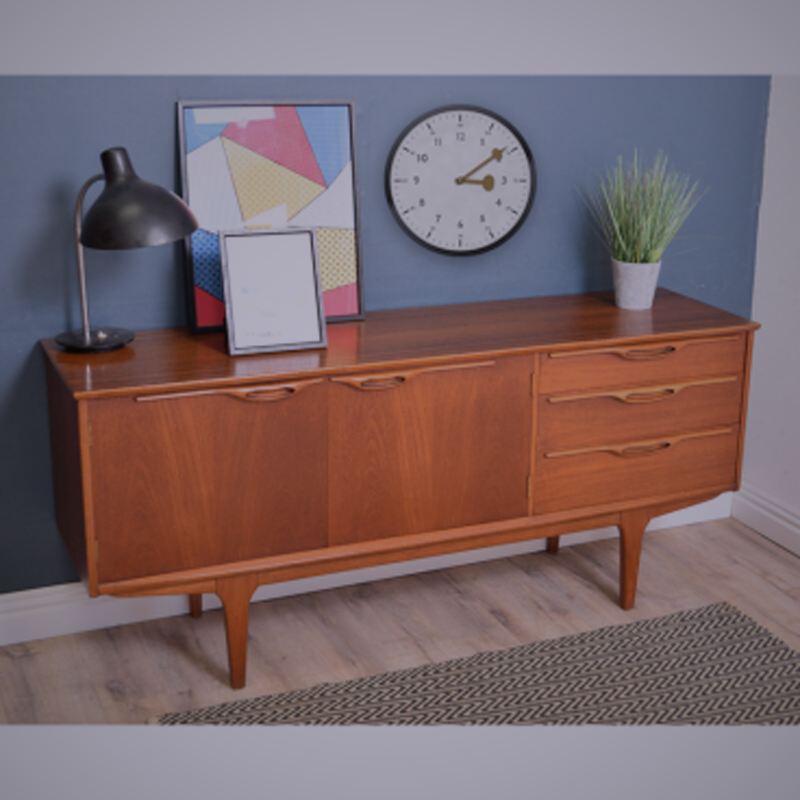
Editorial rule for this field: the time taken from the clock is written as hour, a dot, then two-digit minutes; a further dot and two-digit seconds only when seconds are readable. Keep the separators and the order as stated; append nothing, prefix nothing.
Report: 3.09
